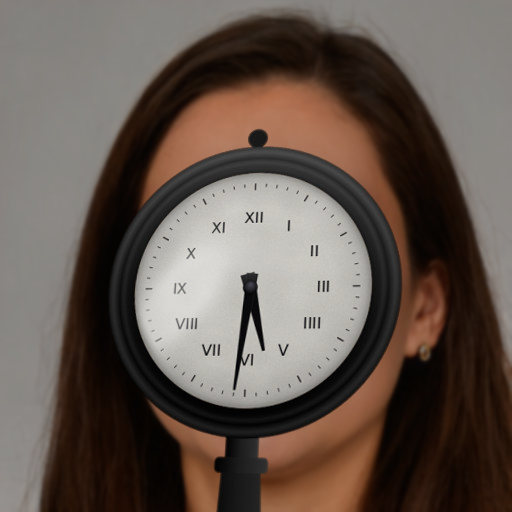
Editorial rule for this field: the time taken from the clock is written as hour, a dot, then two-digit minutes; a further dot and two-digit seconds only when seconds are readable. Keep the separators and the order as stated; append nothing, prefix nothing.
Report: 5.31
